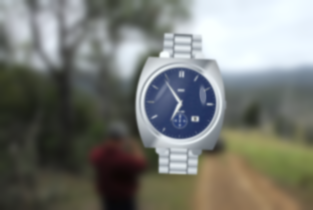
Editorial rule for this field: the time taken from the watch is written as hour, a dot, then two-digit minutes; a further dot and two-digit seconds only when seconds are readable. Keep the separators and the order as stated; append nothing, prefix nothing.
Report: 6.54
